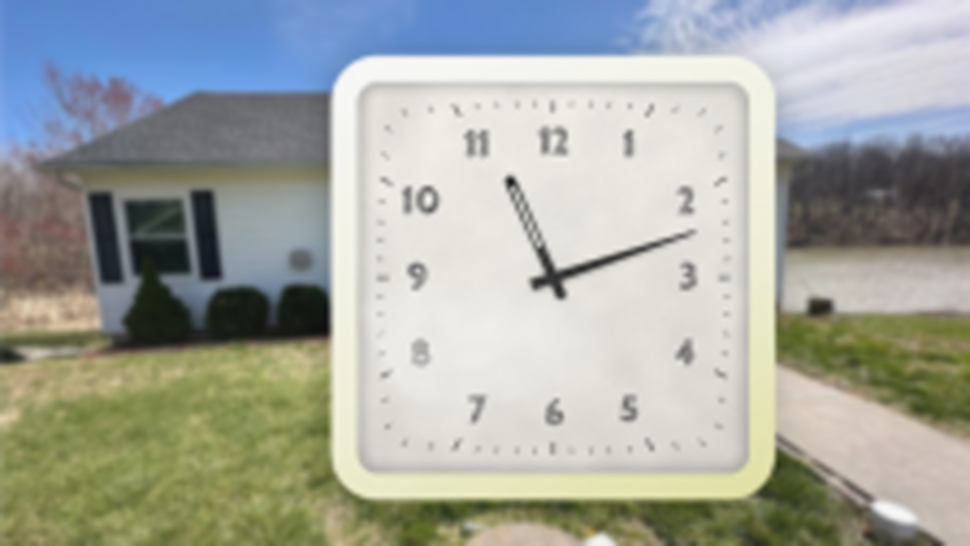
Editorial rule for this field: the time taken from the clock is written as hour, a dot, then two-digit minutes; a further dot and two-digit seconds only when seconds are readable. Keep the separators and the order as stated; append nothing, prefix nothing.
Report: 11.12
